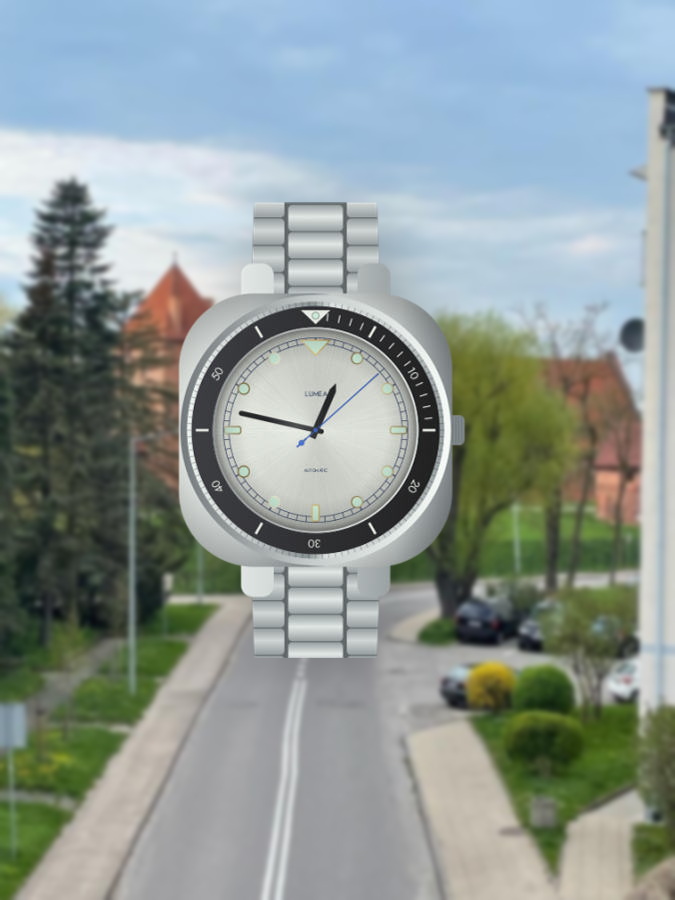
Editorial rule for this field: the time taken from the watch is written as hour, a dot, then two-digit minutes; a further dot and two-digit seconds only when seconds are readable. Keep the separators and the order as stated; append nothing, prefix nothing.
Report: 12.47.08
